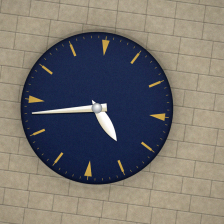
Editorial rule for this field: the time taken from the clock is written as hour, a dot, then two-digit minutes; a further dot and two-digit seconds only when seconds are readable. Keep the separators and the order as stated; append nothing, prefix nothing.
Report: 4.43
